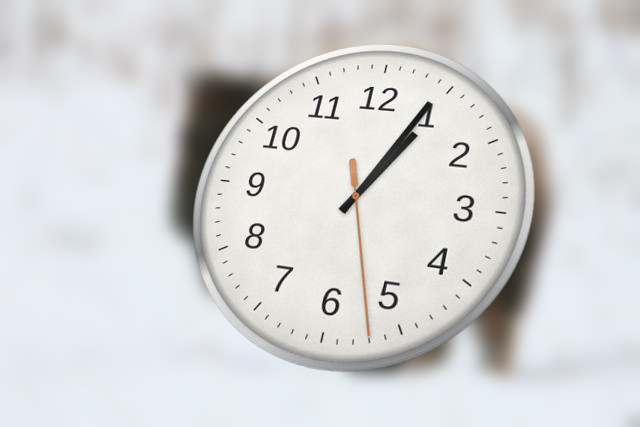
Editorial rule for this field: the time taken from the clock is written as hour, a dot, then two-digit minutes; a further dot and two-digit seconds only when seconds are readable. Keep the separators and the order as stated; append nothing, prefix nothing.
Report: 1.04.27
